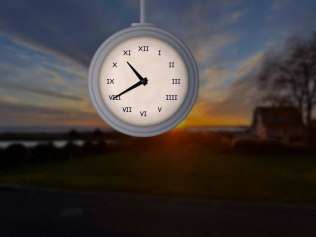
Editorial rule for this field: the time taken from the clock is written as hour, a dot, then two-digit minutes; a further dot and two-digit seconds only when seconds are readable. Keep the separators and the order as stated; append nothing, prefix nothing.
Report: 10.40
